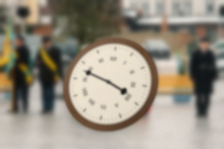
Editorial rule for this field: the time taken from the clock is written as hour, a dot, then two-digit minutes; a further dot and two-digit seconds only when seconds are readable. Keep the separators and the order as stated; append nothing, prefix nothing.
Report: 3.48
